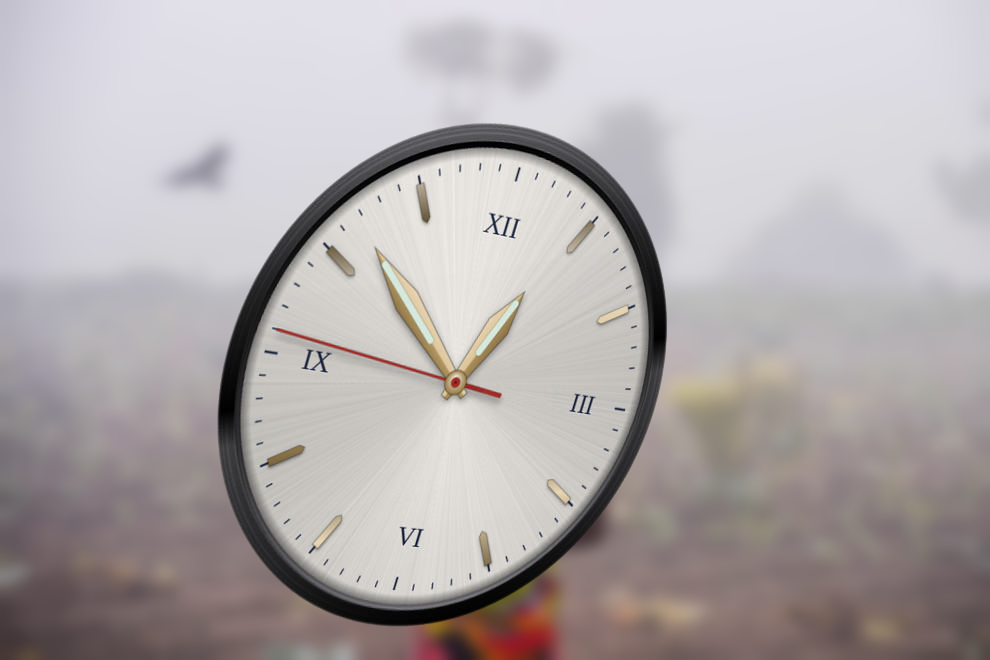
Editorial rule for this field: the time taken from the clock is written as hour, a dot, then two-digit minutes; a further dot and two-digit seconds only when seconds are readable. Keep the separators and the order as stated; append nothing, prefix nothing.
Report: 12.51.46
